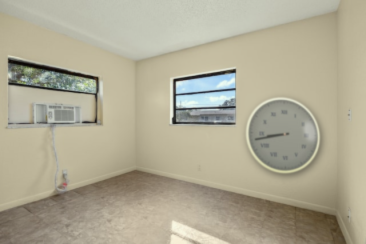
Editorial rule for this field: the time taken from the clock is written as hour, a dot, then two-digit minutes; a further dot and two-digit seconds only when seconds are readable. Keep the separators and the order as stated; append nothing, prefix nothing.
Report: 8.43
